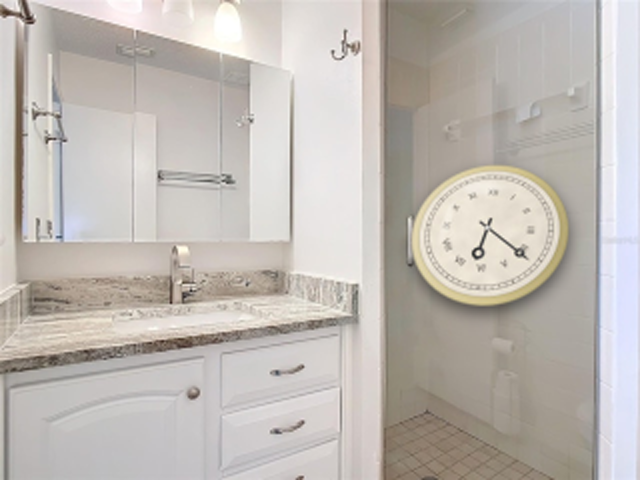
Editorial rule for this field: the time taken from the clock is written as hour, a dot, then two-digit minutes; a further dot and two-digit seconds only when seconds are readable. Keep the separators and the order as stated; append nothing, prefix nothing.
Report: 6.21
